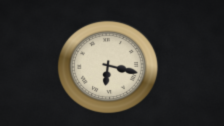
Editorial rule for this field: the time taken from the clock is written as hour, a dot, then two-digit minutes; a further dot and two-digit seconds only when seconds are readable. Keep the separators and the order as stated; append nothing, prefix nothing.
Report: 6.18
